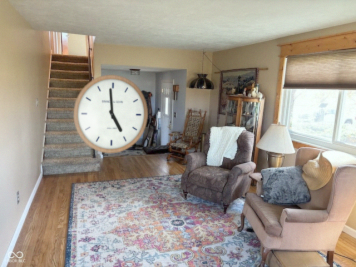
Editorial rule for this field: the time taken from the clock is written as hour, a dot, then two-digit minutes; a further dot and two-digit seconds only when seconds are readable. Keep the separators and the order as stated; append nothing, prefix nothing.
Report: 4.59
